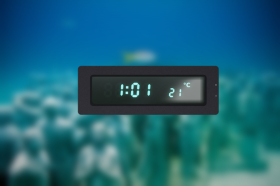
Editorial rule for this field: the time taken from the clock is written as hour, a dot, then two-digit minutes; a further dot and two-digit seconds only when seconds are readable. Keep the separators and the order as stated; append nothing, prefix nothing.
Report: 1.01
